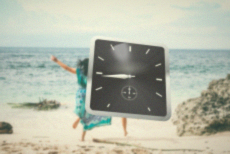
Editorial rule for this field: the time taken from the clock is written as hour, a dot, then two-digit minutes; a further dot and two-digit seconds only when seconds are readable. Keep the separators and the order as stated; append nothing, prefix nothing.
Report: 8.44
